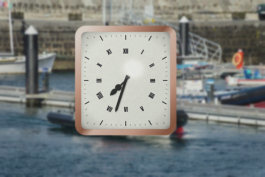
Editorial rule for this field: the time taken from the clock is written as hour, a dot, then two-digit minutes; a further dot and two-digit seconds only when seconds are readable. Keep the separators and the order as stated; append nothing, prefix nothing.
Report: 7.33
